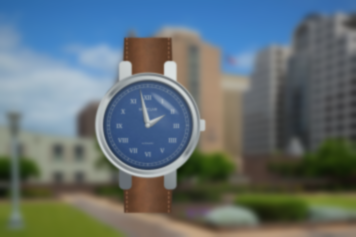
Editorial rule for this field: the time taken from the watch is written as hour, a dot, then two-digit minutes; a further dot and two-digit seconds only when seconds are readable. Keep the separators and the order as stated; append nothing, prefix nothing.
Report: 1.58
